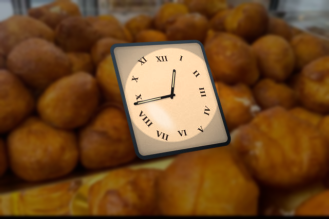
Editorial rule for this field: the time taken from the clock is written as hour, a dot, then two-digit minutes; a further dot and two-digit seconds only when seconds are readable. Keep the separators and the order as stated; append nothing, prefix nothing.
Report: 12.44
